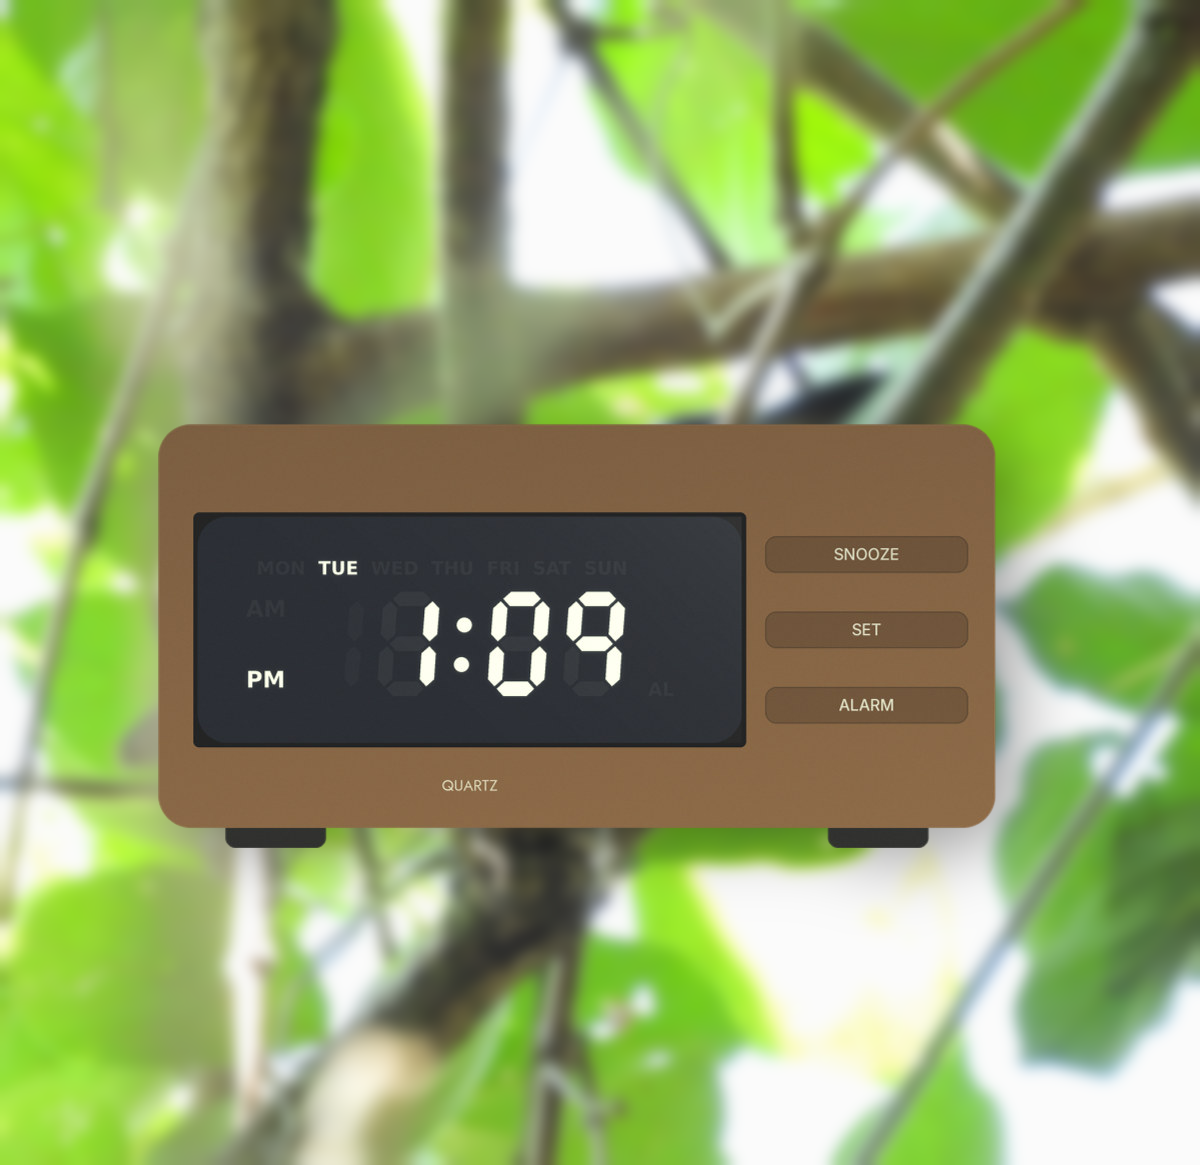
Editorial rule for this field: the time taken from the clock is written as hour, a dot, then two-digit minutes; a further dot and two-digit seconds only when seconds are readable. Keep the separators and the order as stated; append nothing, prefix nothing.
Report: 1.09
